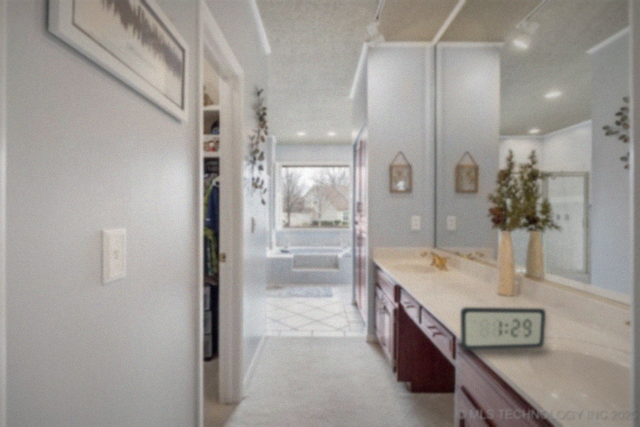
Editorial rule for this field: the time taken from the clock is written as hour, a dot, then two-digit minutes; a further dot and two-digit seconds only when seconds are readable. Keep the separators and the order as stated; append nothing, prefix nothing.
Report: 1.29
